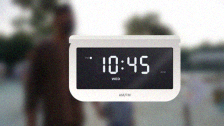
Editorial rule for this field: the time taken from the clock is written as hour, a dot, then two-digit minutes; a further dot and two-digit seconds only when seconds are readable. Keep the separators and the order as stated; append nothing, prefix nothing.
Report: 10.45
